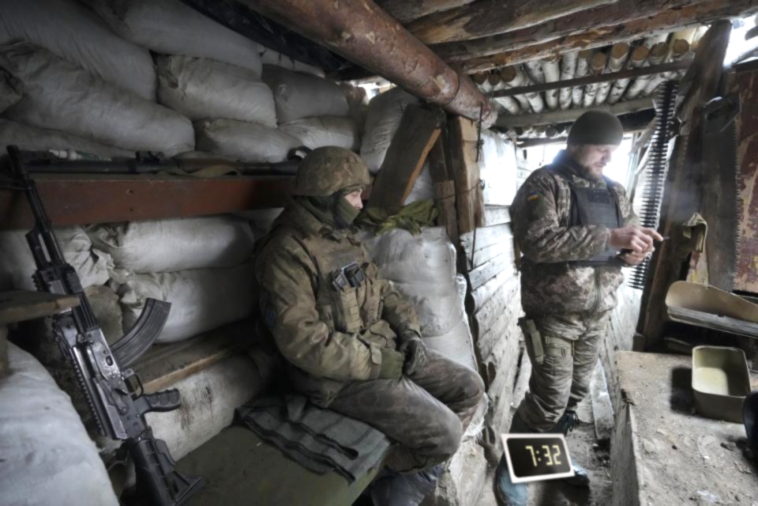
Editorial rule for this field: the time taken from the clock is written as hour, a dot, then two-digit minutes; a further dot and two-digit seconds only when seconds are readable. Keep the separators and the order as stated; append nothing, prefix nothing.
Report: 7.32
